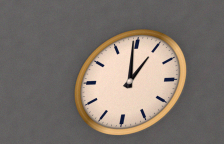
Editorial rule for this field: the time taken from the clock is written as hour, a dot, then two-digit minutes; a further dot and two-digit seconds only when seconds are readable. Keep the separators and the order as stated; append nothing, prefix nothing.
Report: 12.59
